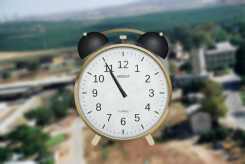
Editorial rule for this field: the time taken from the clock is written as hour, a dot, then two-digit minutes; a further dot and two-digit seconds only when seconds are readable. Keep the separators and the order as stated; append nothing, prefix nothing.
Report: 10.55
